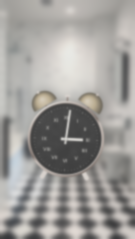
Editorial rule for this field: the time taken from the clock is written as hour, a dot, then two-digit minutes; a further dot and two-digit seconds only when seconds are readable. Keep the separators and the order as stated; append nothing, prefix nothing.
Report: 3.01
